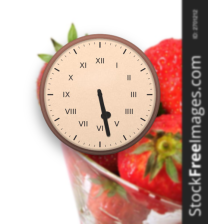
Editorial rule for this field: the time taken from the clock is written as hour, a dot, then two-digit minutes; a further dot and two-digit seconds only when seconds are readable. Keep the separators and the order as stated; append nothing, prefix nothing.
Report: 5.28
